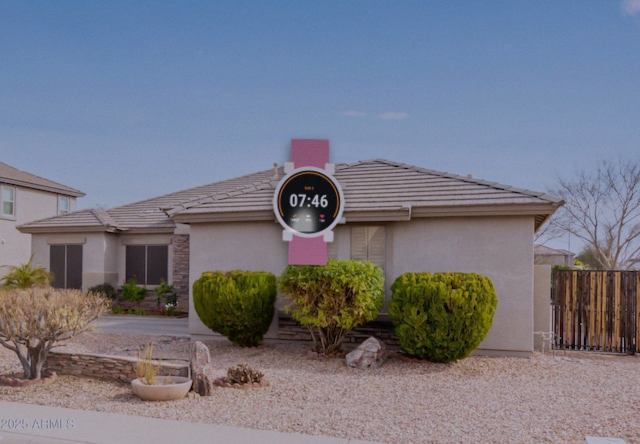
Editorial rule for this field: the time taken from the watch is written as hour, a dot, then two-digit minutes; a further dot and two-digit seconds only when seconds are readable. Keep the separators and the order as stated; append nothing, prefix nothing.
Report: 7.46
